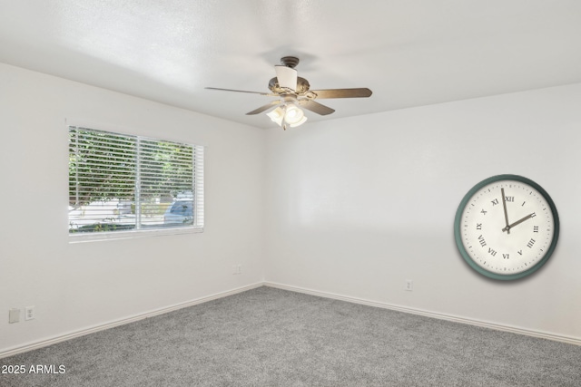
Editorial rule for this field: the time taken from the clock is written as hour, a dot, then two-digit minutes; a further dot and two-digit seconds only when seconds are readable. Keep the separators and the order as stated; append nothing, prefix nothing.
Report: 1.58
